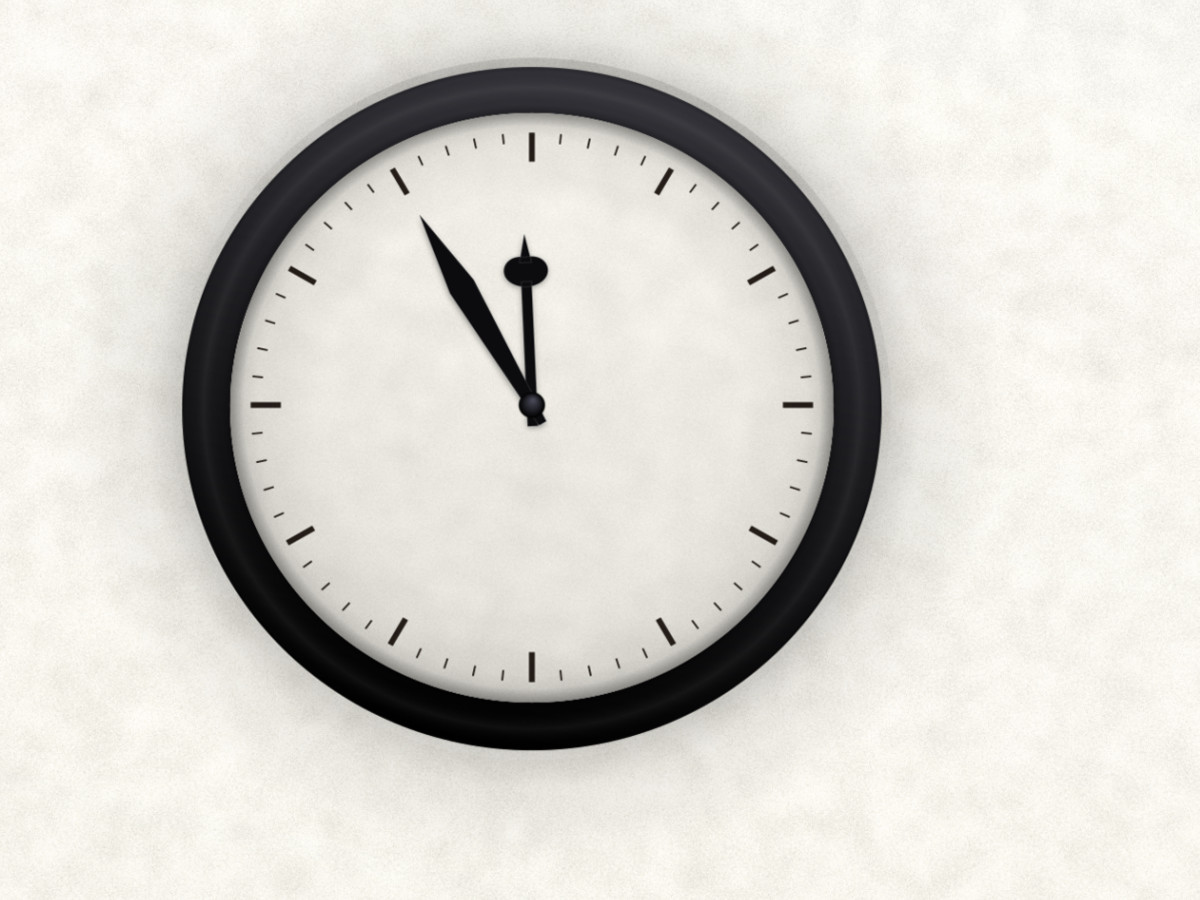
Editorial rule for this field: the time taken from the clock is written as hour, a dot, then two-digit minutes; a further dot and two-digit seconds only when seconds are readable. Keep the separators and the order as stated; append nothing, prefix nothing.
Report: 11.55
